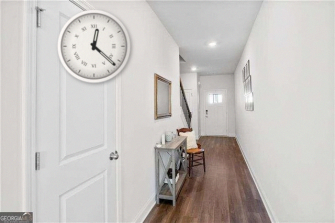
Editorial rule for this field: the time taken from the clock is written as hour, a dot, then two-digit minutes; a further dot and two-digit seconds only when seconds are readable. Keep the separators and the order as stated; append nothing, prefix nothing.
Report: 12.22
